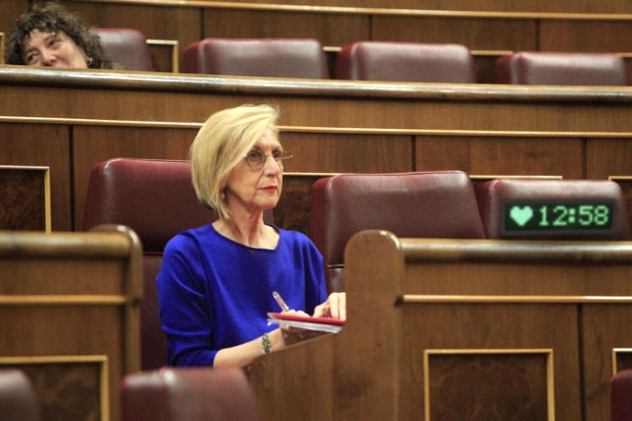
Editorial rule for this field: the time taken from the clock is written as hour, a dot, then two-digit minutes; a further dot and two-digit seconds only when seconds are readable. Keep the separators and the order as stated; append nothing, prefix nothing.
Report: 12.58
